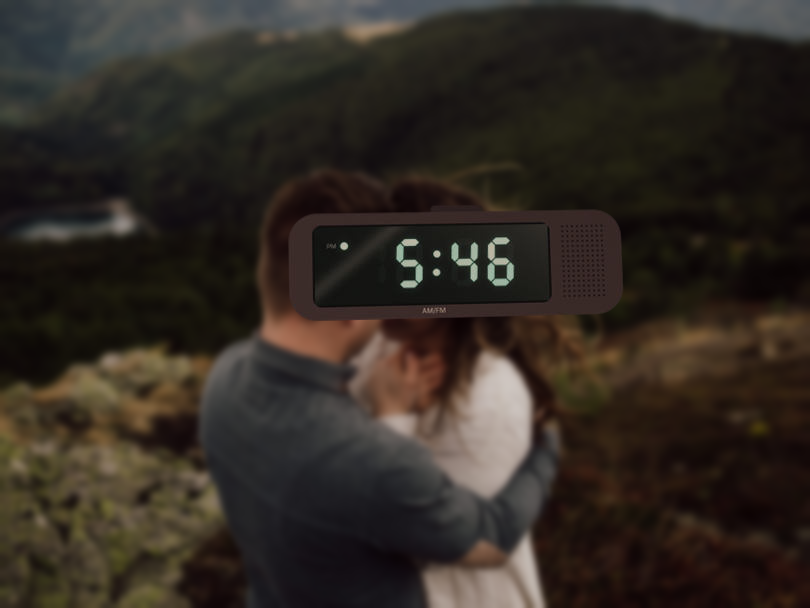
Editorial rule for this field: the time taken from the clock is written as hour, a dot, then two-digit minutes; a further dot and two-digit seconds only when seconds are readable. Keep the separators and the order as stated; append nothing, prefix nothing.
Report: 5.46
